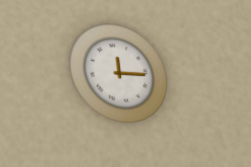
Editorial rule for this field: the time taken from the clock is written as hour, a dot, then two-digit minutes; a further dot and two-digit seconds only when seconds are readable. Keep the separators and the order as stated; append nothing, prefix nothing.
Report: 12.16
